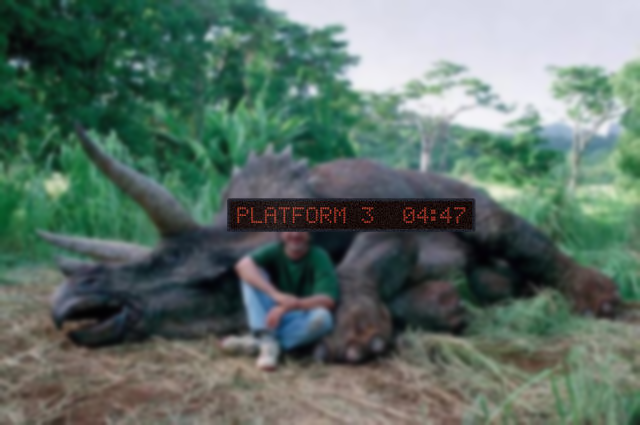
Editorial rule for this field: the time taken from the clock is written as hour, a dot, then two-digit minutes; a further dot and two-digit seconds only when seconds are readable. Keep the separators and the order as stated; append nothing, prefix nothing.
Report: 4.47
